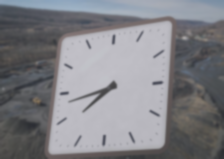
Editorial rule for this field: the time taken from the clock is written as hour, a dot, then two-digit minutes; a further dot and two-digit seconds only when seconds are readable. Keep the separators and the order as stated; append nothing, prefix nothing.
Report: 7.43
